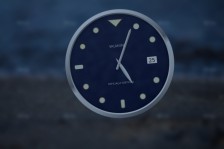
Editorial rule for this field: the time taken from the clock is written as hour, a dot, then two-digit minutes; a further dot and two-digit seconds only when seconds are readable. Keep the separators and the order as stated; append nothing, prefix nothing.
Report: 5.04
